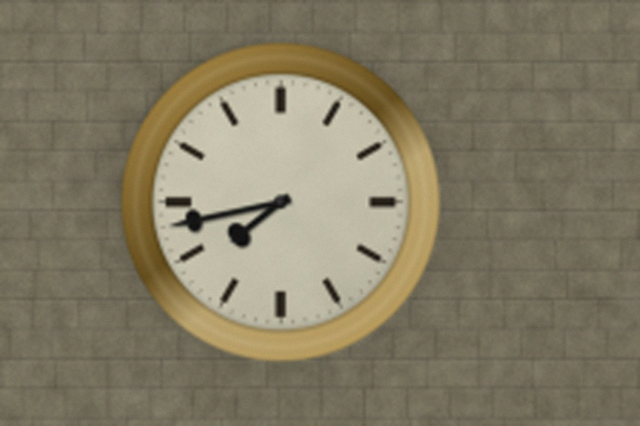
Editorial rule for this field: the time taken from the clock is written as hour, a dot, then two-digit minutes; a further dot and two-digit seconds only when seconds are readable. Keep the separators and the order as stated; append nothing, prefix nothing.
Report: 7.43
